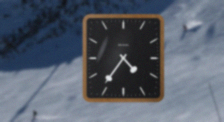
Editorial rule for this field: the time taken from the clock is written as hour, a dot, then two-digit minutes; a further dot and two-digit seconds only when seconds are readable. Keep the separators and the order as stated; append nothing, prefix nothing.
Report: 4.36
